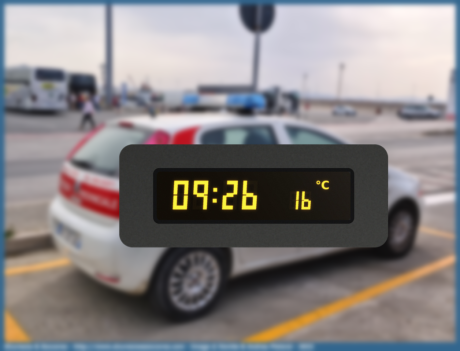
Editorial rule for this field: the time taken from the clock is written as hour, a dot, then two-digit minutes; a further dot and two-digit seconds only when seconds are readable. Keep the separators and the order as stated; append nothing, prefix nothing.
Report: 9.26
